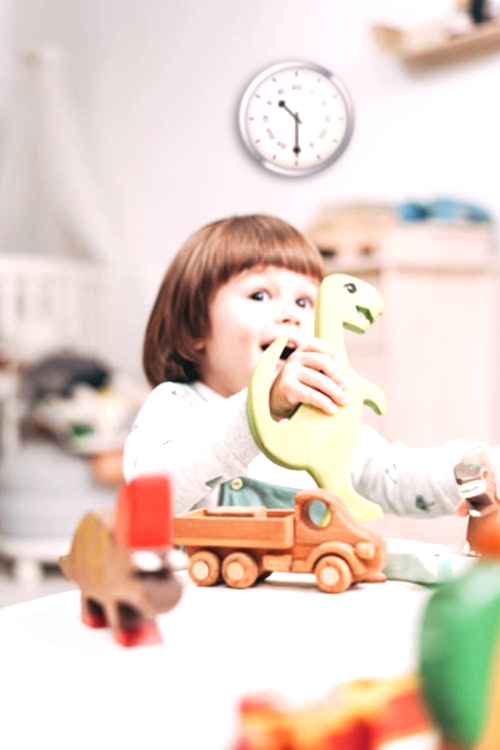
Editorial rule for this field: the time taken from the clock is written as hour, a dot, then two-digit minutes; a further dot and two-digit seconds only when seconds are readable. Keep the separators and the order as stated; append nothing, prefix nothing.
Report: 10.30
